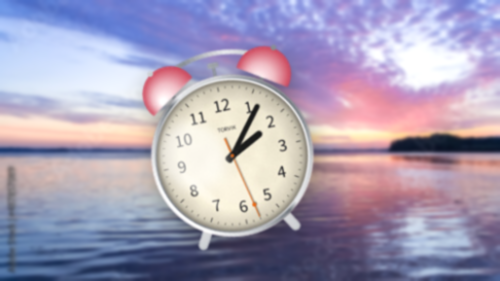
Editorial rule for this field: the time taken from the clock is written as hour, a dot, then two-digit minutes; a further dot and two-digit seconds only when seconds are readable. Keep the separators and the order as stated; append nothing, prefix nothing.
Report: 2.06.28
